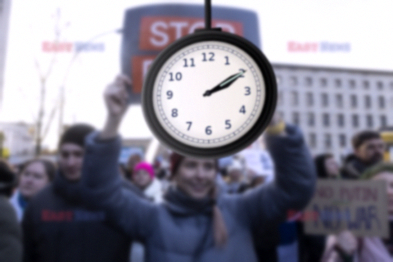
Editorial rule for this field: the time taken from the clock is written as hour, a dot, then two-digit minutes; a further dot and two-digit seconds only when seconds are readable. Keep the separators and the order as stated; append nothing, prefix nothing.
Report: 2.10
